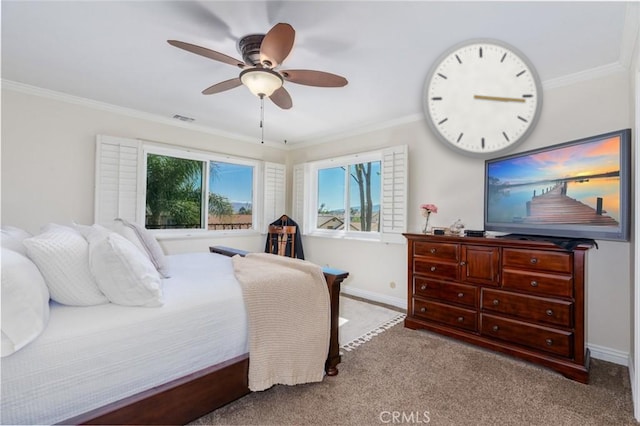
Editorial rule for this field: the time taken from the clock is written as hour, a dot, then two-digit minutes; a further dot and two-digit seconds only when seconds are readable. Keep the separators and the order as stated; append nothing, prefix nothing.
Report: 3.16
